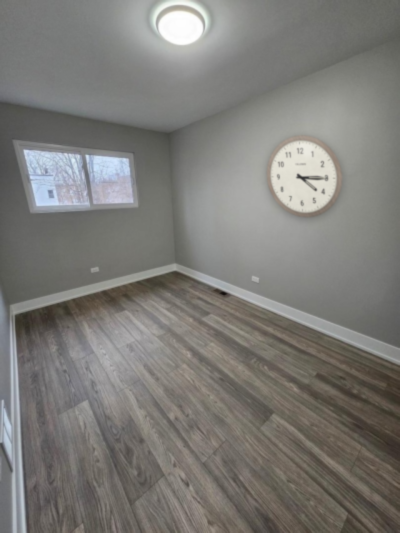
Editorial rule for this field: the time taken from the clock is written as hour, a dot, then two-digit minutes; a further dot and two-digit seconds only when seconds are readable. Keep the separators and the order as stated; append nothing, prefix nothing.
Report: 4.15
